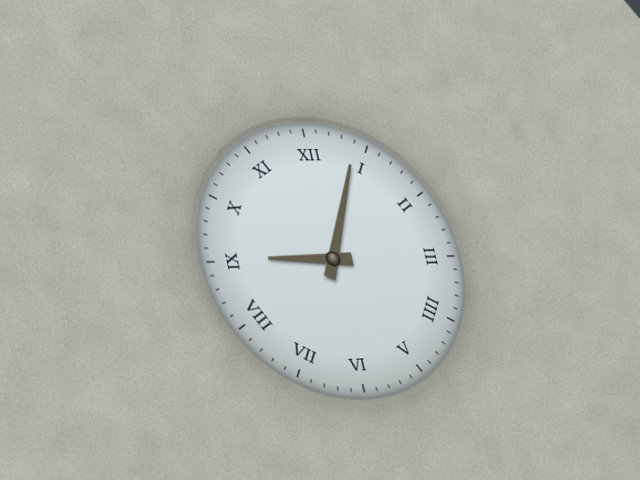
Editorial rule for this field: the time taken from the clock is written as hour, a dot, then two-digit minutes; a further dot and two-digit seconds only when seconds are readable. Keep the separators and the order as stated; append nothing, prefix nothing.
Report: 9.04
